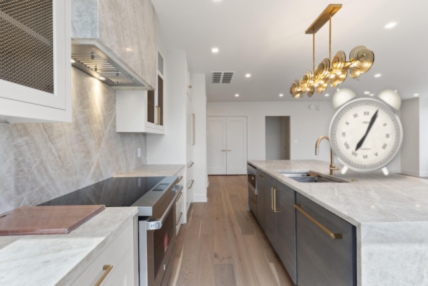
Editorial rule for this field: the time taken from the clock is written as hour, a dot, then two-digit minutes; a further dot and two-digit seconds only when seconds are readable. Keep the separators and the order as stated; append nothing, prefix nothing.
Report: 7.04
